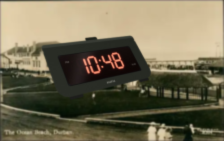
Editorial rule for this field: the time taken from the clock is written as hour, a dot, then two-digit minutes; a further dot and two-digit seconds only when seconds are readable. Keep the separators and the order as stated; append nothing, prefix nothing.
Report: 10.48
